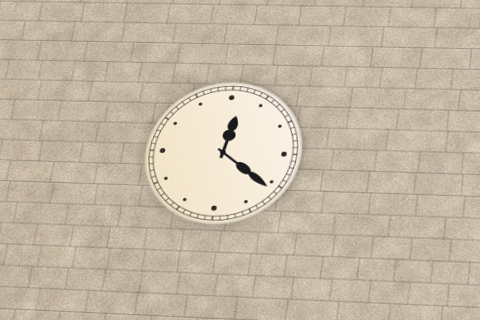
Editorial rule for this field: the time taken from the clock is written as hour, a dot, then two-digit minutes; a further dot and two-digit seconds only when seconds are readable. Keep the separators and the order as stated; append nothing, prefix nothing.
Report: 12.21
